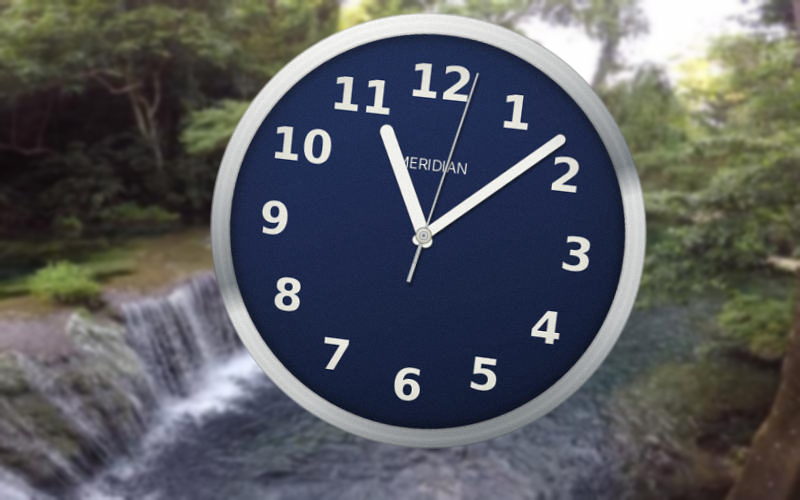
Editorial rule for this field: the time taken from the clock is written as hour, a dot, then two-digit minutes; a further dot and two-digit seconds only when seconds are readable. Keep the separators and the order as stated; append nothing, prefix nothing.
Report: 11.08.02
